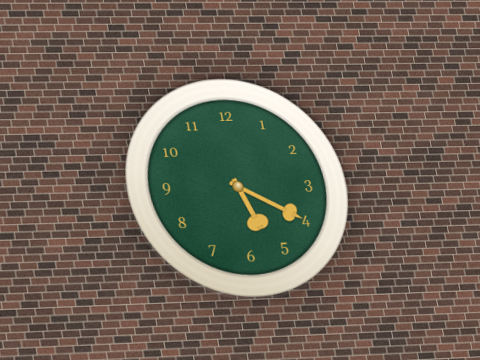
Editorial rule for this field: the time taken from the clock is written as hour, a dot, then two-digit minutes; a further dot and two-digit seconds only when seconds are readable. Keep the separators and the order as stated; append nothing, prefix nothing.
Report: 5.20
